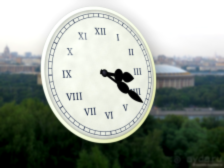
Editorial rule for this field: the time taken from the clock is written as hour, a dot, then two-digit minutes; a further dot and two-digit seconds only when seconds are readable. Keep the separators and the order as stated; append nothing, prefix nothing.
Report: 3.21
